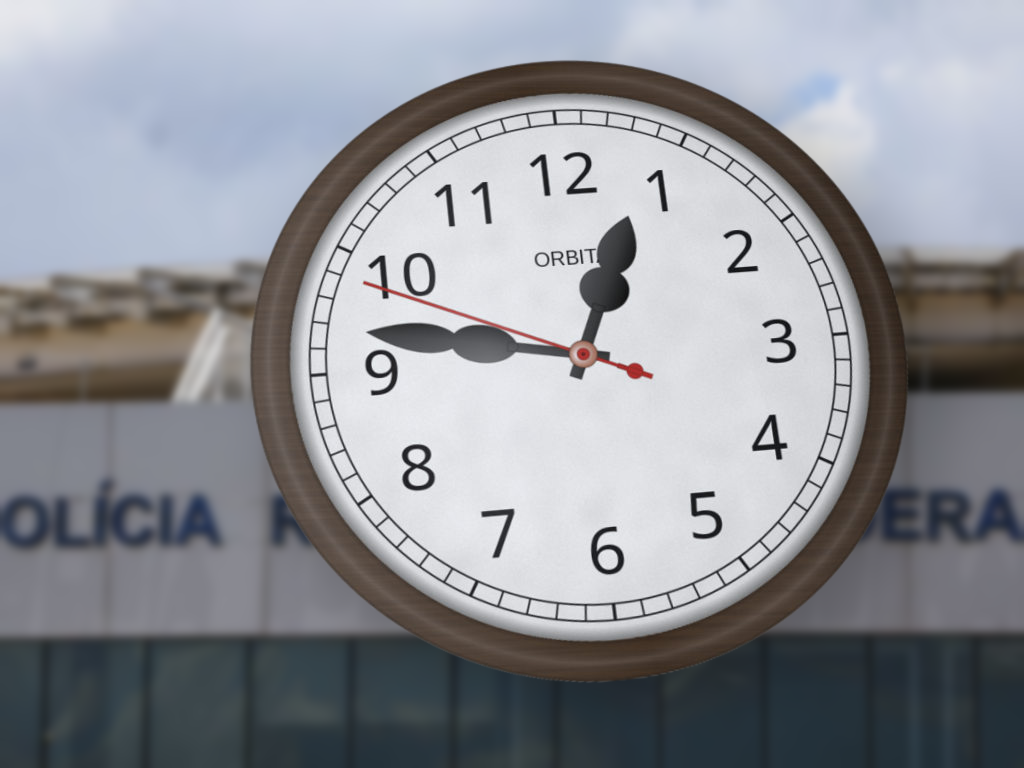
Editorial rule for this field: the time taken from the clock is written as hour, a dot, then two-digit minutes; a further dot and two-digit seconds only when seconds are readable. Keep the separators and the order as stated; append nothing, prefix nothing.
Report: 12.46.49
